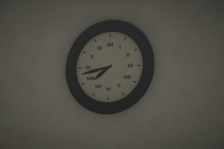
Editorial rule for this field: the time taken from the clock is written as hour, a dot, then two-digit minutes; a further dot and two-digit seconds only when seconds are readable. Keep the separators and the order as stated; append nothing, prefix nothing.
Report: 7.43
